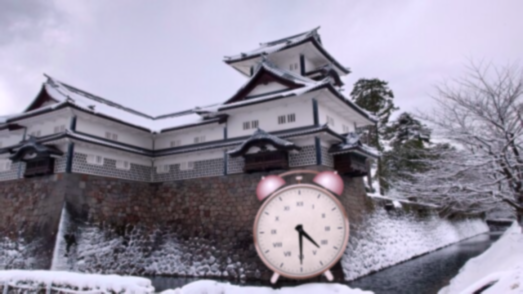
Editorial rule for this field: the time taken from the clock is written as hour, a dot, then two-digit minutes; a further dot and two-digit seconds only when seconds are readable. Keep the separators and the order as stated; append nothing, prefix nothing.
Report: 4.30
